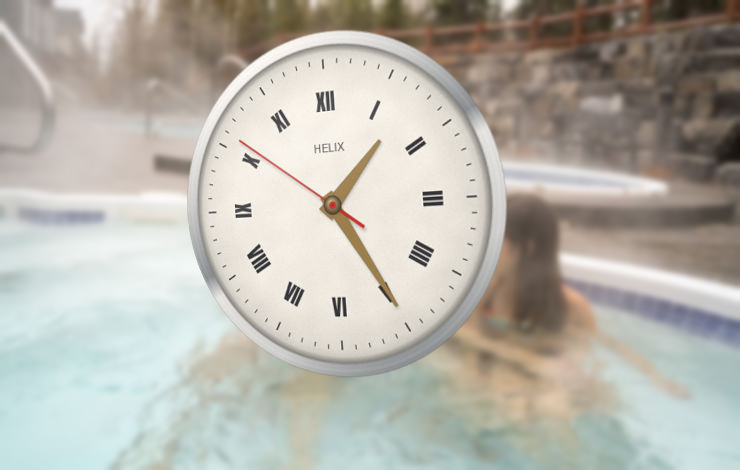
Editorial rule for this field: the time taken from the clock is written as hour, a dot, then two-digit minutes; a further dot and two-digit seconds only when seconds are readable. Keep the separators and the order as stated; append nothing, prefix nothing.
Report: 1.24.51
